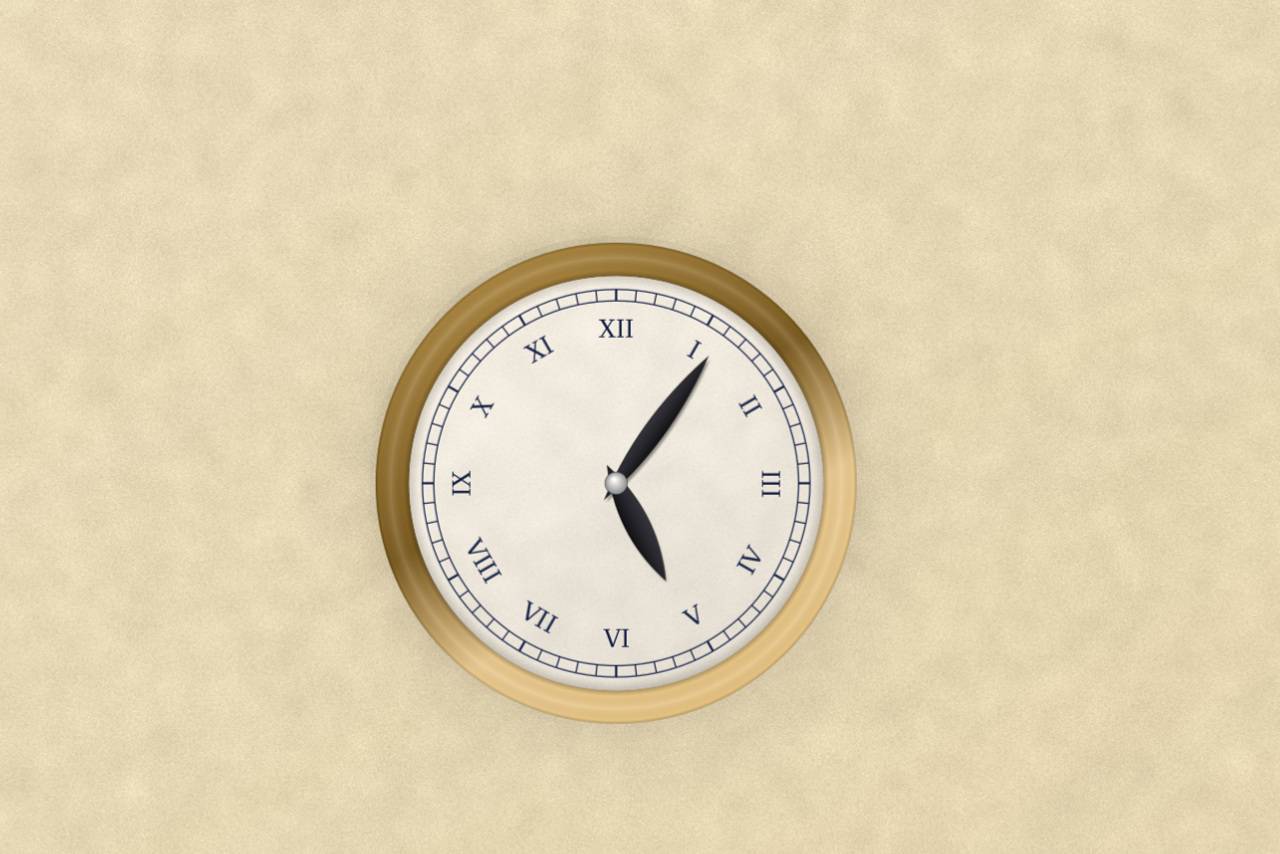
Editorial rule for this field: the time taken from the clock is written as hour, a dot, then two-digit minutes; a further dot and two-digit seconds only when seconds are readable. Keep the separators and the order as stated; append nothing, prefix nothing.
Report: 5.06
